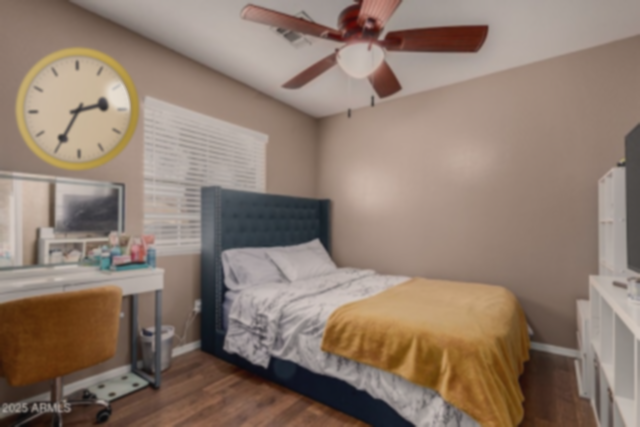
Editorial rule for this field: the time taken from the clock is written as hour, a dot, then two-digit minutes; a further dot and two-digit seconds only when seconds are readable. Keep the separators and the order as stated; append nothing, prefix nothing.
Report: 2.35
